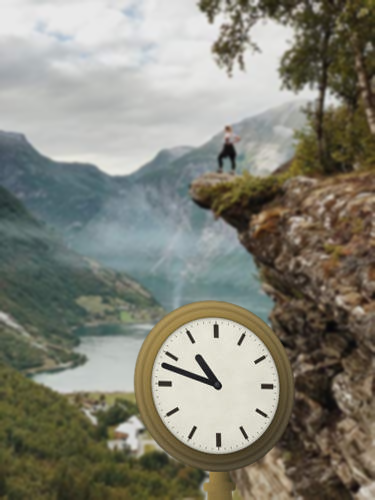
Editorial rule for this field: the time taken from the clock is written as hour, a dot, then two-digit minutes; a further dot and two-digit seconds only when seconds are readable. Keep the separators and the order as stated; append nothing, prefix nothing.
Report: 10.48
